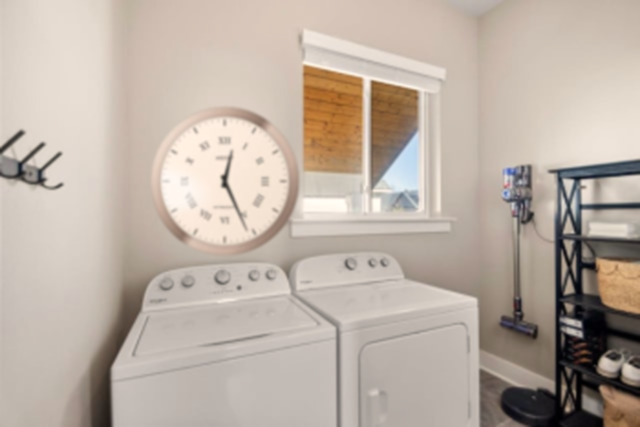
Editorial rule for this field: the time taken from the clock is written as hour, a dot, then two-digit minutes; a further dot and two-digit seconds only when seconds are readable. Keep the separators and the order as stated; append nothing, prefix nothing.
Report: 12.26
